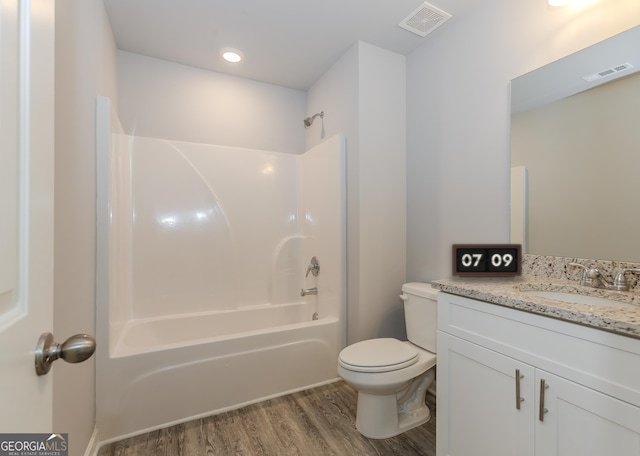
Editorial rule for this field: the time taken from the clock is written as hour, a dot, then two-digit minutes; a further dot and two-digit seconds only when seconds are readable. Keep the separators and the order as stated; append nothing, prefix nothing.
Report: 7.09
